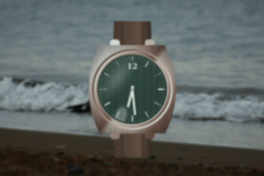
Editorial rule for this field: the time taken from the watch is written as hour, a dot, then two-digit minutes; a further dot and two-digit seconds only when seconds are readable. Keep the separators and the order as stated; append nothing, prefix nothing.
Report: 6.29
